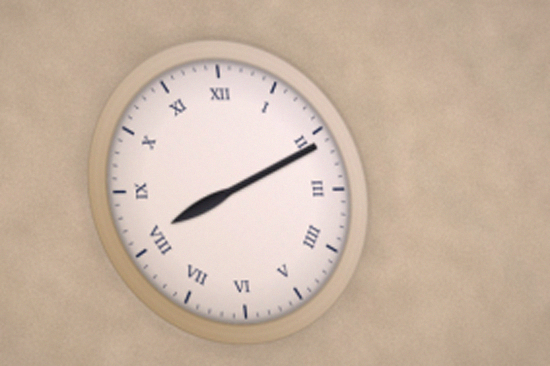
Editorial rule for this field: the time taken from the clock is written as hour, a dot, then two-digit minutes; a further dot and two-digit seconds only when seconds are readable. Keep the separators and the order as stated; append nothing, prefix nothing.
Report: 8.11
